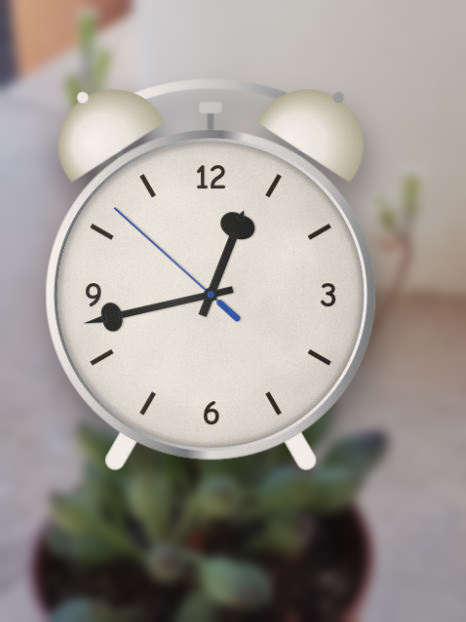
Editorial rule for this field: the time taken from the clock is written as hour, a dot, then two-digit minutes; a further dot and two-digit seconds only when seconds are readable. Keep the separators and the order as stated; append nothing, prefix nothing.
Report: 12.42.52
